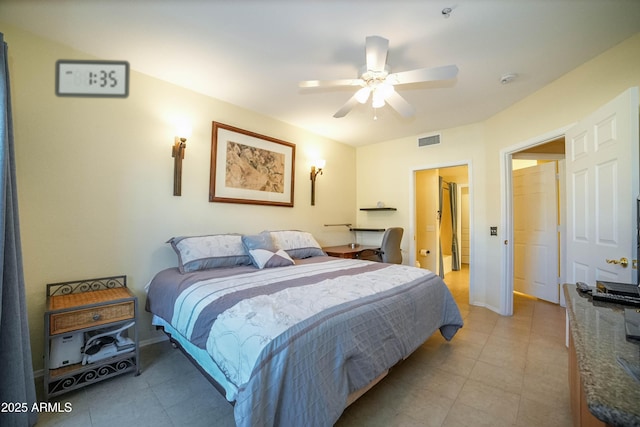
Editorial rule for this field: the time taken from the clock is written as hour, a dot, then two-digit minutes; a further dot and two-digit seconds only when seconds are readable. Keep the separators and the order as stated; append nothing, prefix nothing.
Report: 1.35
